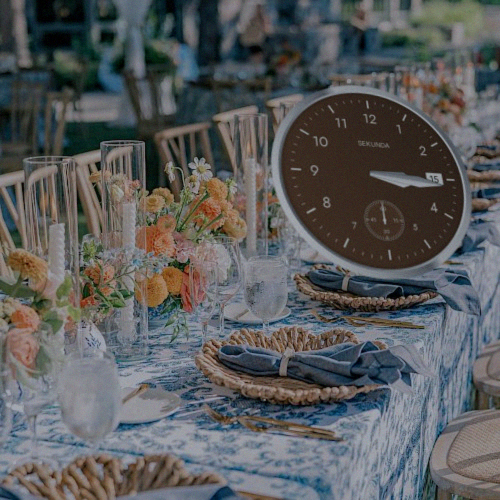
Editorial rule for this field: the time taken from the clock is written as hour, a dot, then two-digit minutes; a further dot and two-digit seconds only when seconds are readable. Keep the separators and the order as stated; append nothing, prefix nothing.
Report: 3.16
